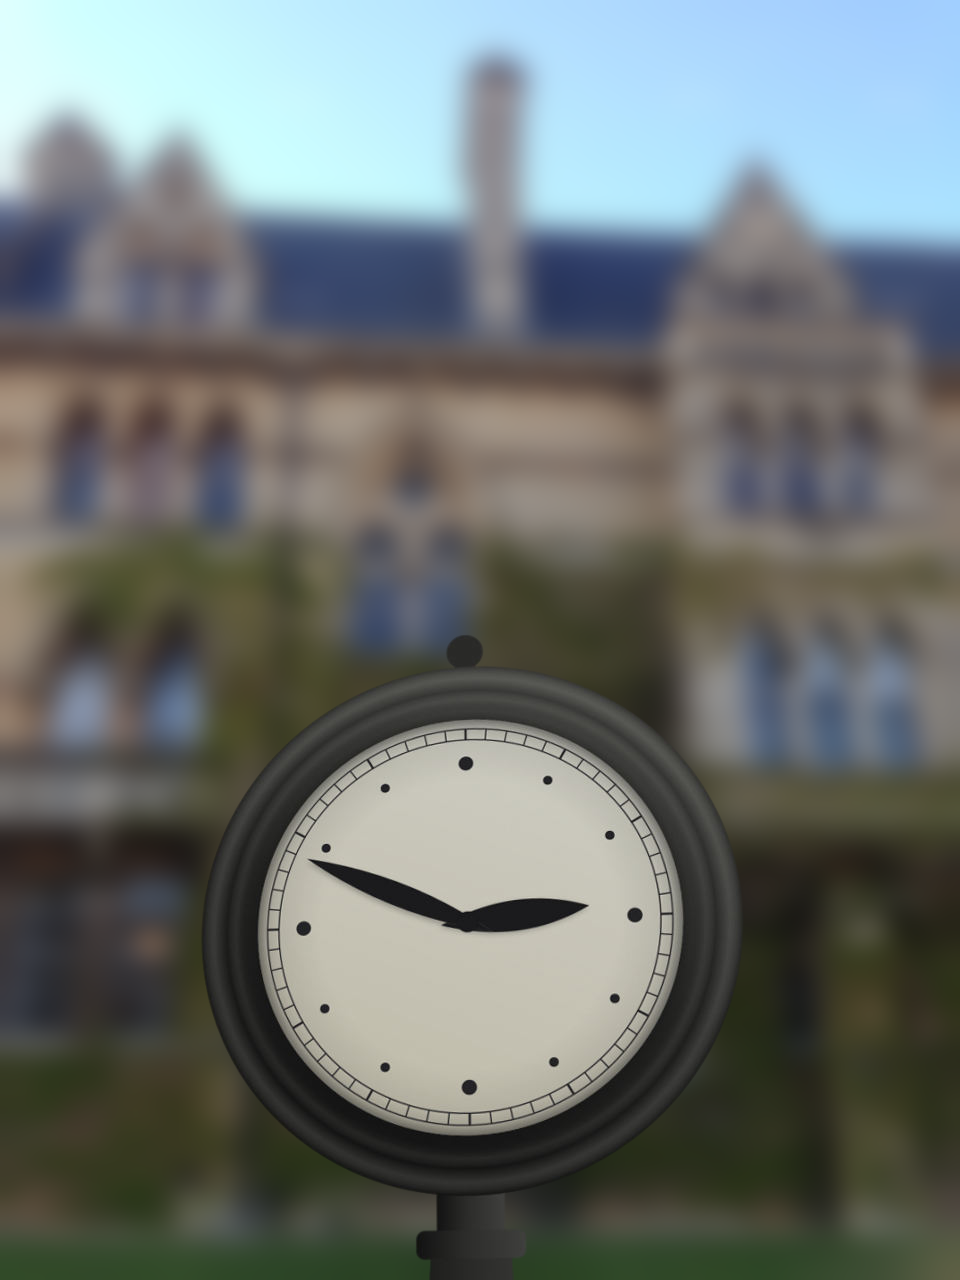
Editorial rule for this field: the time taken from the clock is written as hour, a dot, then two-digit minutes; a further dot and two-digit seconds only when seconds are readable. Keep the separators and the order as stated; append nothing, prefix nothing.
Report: 2.49
